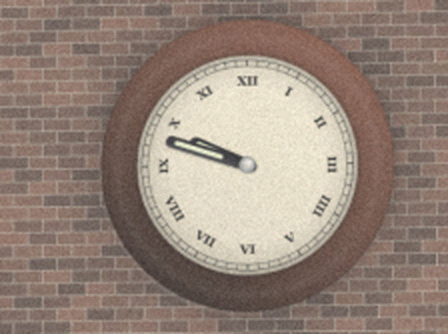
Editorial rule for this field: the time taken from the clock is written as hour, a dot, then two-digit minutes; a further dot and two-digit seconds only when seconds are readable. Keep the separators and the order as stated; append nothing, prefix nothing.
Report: 9.48
